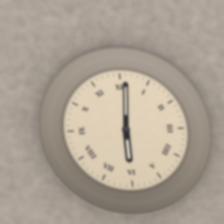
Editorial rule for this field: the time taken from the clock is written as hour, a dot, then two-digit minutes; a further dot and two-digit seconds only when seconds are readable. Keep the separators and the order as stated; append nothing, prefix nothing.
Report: 6.01
